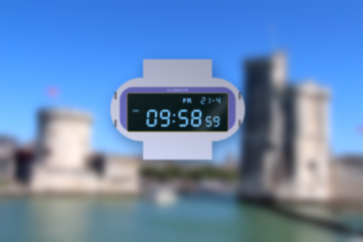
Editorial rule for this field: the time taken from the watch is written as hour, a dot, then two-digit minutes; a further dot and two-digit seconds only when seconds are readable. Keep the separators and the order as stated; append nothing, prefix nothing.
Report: 9.58.59
